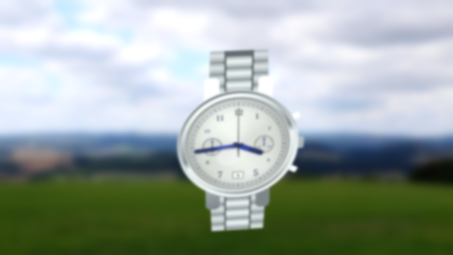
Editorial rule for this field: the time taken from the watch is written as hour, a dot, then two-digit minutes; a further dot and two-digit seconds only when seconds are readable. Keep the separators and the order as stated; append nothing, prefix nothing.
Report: 3.44
